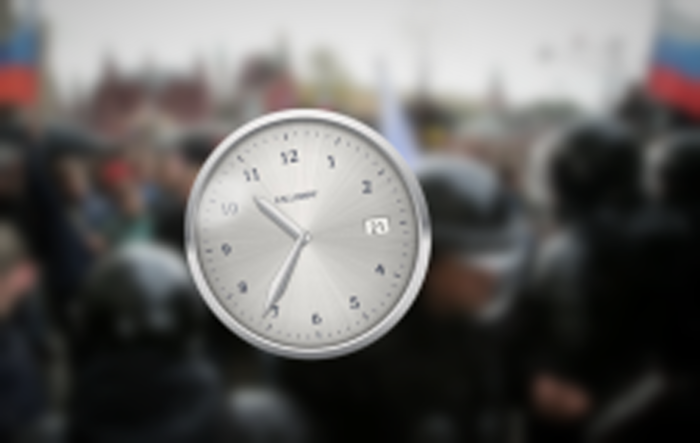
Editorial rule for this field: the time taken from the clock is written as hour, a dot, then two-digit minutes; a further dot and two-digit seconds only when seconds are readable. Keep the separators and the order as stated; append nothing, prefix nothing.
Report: 10.36
